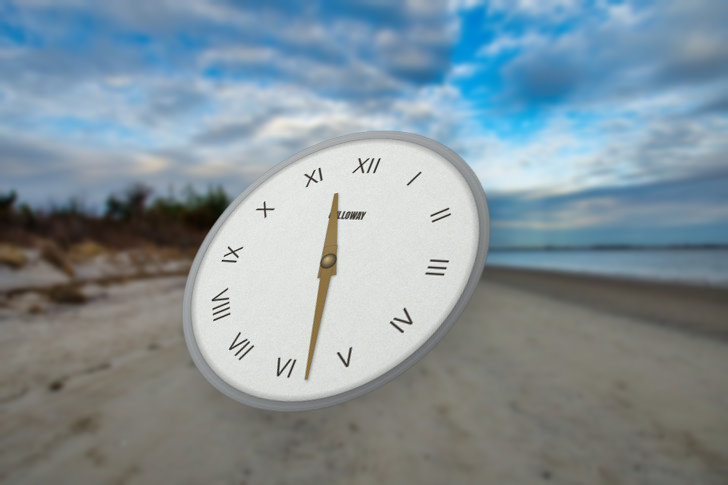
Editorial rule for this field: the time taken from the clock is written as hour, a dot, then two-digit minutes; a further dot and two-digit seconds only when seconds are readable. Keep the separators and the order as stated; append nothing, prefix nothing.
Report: 11.28
